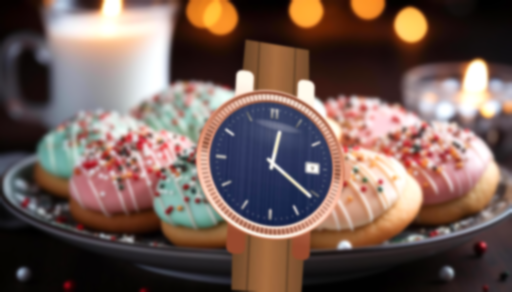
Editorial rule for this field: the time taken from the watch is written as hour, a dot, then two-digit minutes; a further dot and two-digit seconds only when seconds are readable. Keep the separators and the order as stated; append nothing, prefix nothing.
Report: 12.21
